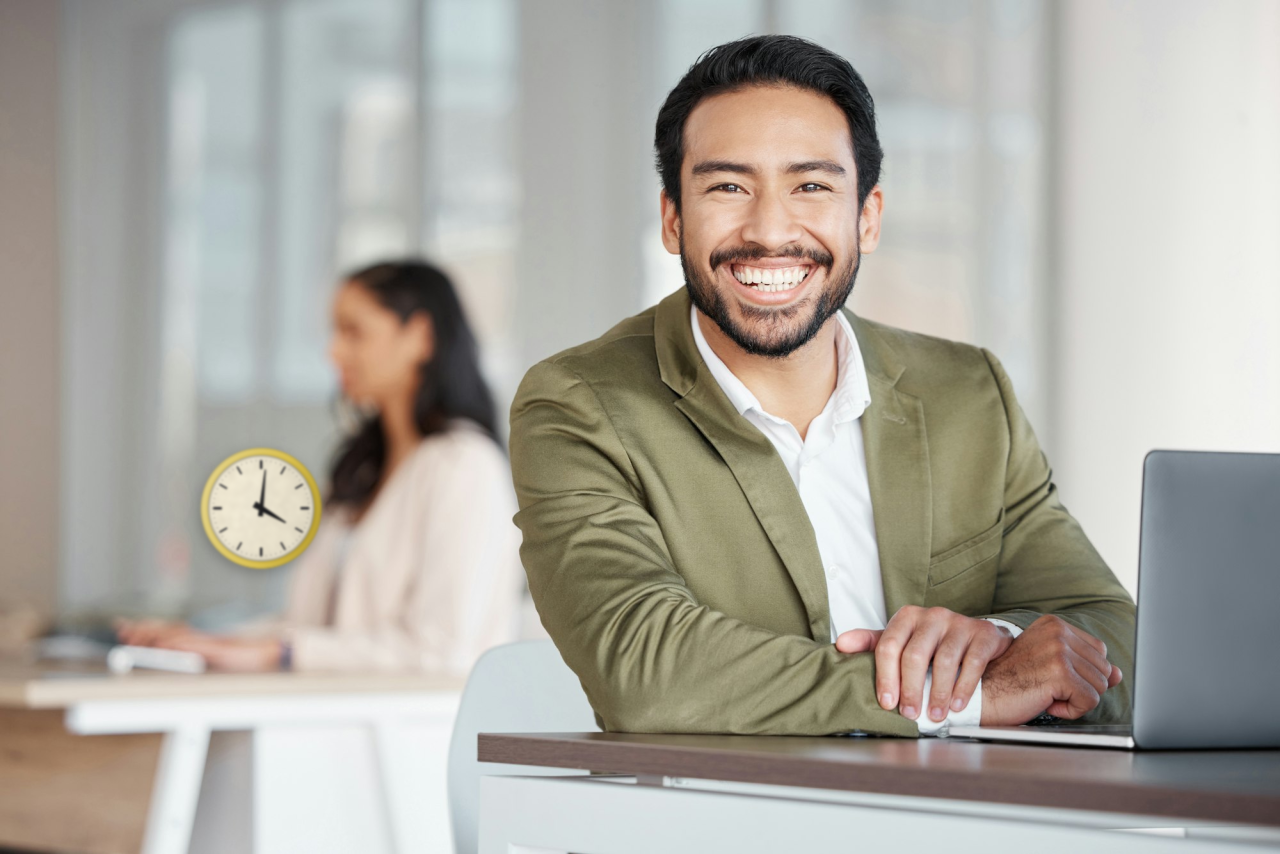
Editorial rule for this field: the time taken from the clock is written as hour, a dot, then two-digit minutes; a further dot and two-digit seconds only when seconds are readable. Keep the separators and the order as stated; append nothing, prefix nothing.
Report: 4.01
